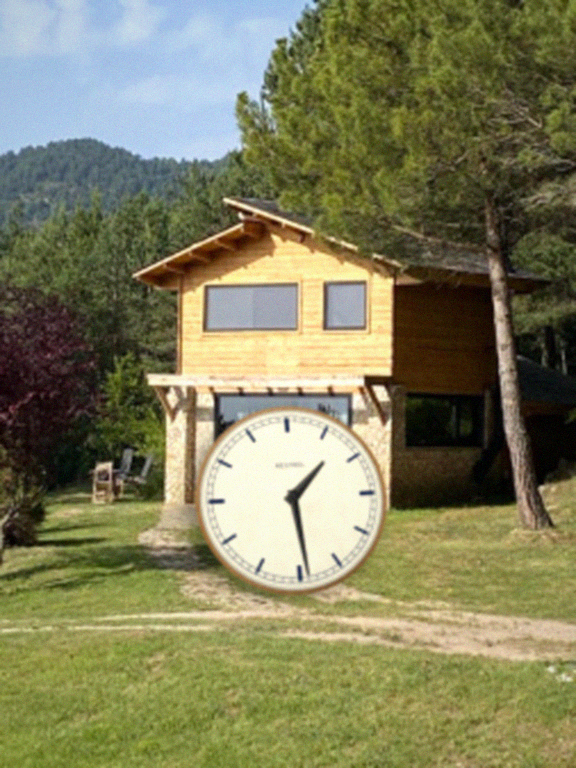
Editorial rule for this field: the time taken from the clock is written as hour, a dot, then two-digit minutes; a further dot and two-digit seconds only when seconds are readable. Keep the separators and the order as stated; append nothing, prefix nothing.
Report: 1.29
